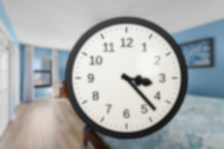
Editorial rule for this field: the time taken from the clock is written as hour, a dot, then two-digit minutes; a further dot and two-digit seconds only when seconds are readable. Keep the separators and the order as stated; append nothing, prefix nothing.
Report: 3.23
